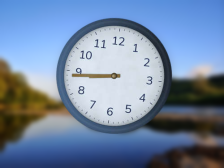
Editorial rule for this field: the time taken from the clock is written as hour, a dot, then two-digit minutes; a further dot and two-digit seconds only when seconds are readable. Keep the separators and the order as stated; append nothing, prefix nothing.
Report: 8.44
